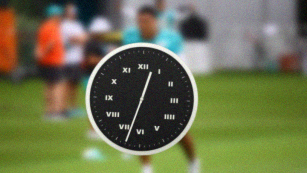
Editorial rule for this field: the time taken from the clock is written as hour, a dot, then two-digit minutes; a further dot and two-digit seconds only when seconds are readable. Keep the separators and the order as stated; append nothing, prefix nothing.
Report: 12.33
